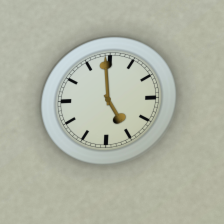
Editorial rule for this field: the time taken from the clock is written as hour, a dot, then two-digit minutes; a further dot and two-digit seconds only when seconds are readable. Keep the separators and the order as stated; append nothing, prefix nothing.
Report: 4.59
